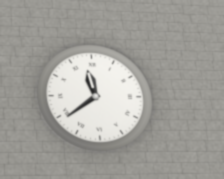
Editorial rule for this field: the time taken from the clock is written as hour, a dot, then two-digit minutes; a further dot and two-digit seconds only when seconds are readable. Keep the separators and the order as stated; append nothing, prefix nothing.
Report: 11.39
